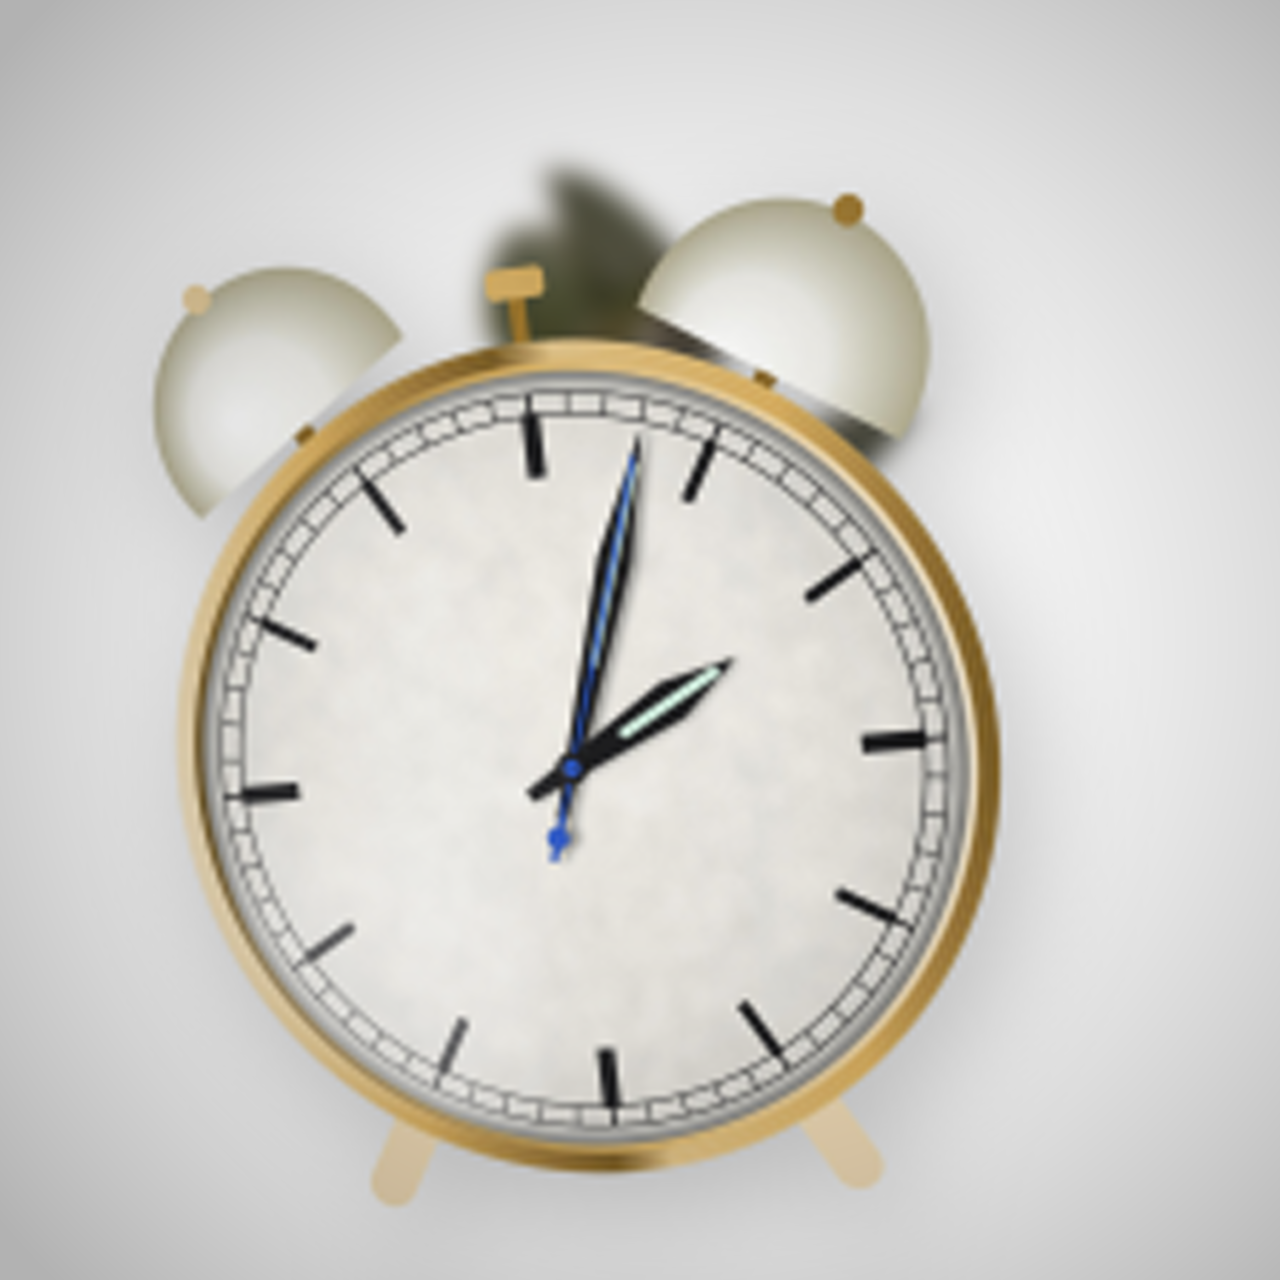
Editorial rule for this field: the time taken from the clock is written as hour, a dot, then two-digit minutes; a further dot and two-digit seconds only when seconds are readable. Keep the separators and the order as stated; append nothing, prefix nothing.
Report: 2.03.03
